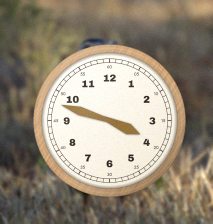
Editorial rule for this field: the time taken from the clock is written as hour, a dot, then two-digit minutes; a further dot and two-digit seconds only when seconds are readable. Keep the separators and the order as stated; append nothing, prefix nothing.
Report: 3.48
